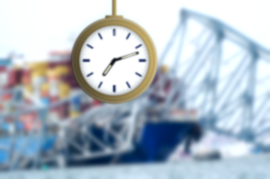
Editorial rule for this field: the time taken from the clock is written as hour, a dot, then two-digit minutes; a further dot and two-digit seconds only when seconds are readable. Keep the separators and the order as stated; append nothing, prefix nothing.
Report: 7.12
